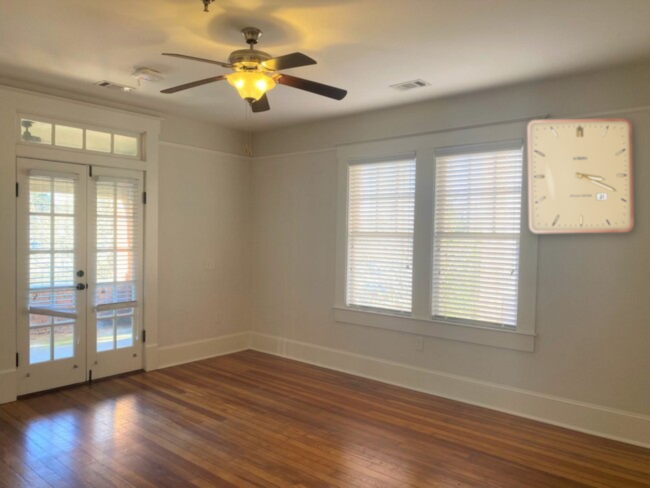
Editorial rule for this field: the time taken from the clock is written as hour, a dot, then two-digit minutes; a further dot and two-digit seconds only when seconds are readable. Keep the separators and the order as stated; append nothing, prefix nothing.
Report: 3.19
